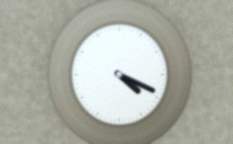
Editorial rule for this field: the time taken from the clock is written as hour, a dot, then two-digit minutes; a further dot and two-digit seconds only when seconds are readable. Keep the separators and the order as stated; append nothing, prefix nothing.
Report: 4.19
